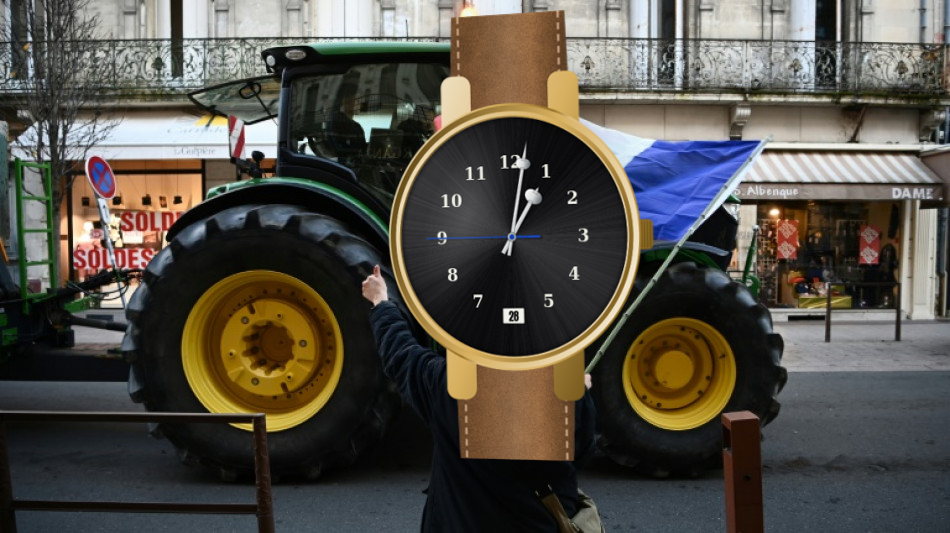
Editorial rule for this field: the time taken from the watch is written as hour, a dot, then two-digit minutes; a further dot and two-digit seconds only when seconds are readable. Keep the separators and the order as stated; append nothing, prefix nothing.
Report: 1.01.45
